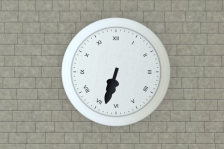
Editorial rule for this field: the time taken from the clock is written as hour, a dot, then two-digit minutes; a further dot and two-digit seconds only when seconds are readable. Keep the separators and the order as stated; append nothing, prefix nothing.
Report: 6.33
